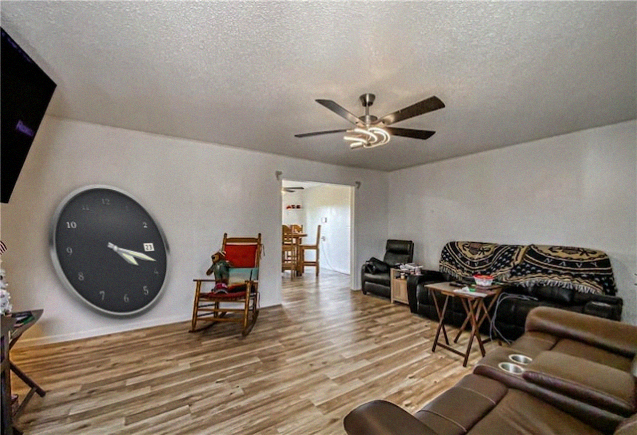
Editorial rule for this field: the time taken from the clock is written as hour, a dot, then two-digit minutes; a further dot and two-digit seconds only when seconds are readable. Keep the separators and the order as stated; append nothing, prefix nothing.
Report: 4.18
